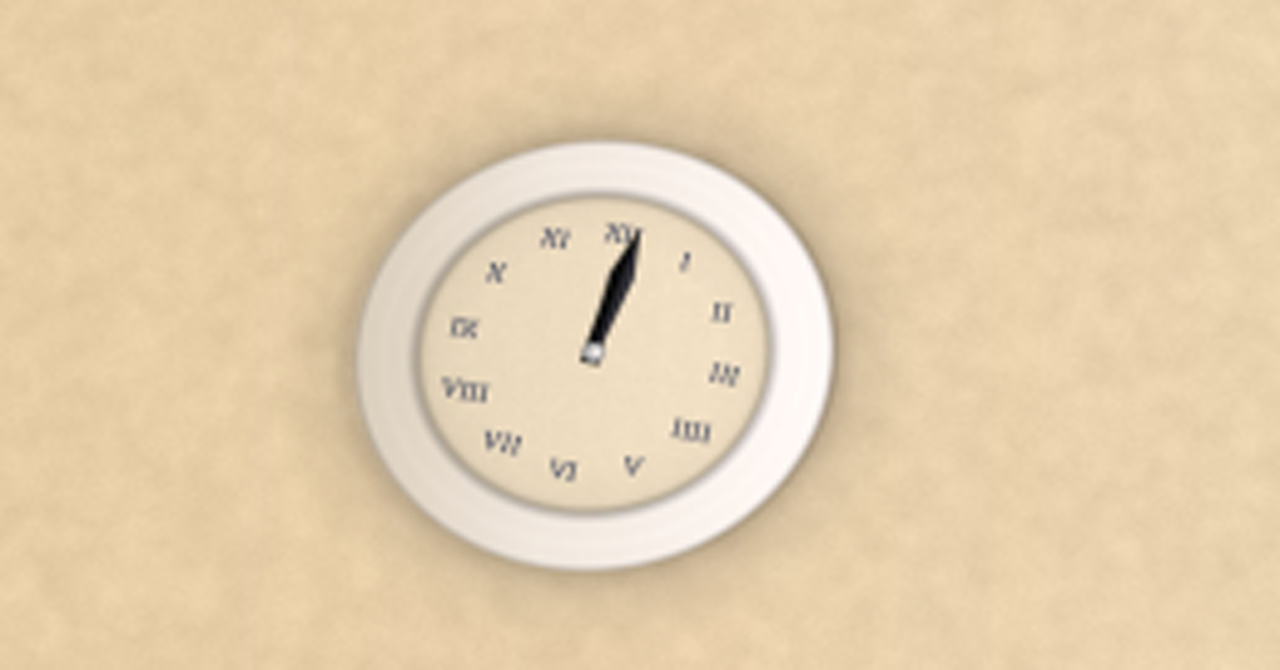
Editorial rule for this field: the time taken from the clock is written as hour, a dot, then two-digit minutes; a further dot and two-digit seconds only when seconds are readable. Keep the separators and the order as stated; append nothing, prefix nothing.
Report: 12.01
